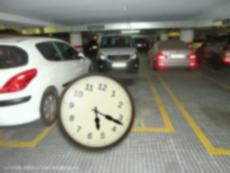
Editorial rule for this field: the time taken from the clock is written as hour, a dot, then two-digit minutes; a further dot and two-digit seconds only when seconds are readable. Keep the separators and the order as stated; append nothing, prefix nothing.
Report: 5.17
